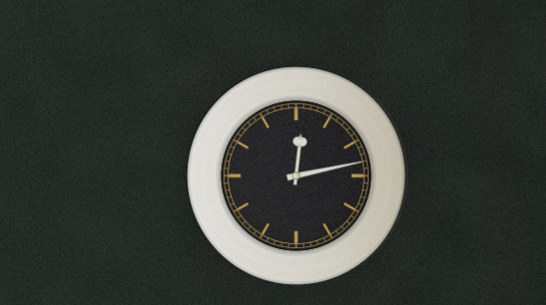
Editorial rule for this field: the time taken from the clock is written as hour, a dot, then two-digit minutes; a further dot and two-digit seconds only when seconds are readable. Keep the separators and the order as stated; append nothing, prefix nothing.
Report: 12.13
